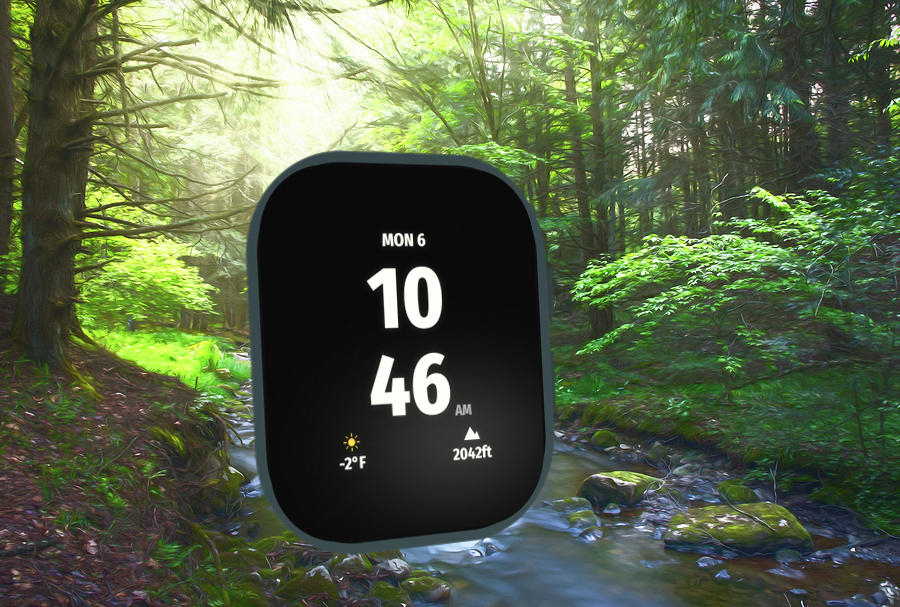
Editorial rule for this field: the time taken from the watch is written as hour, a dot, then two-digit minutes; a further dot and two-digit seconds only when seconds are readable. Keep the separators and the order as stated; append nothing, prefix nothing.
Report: 10.46
